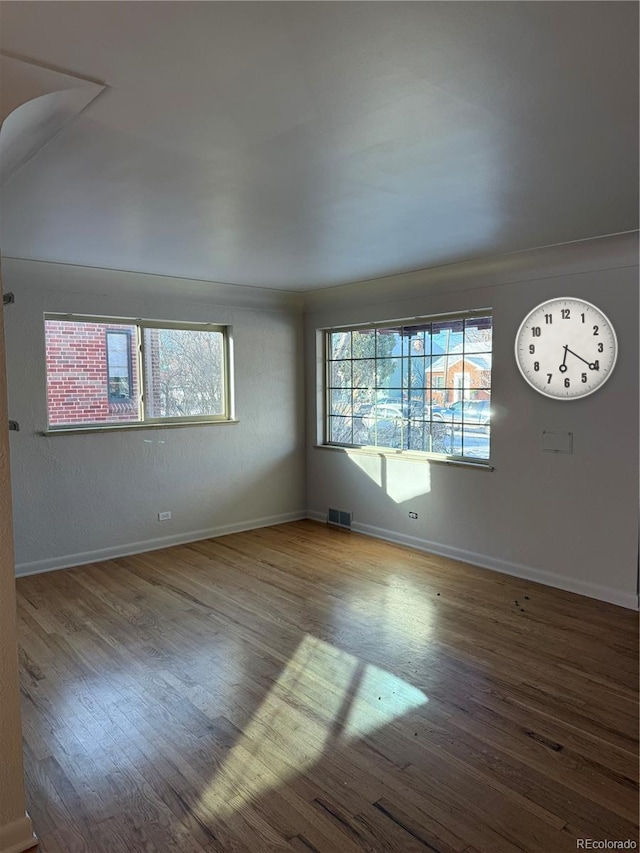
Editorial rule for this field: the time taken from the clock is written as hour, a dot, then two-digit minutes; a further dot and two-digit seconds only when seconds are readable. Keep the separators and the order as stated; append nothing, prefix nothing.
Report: 6.21
